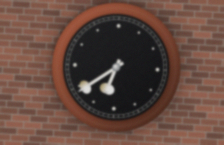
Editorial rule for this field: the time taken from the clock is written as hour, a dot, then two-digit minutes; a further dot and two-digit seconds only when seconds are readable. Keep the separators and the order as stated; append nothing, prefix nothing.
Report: 6.39
